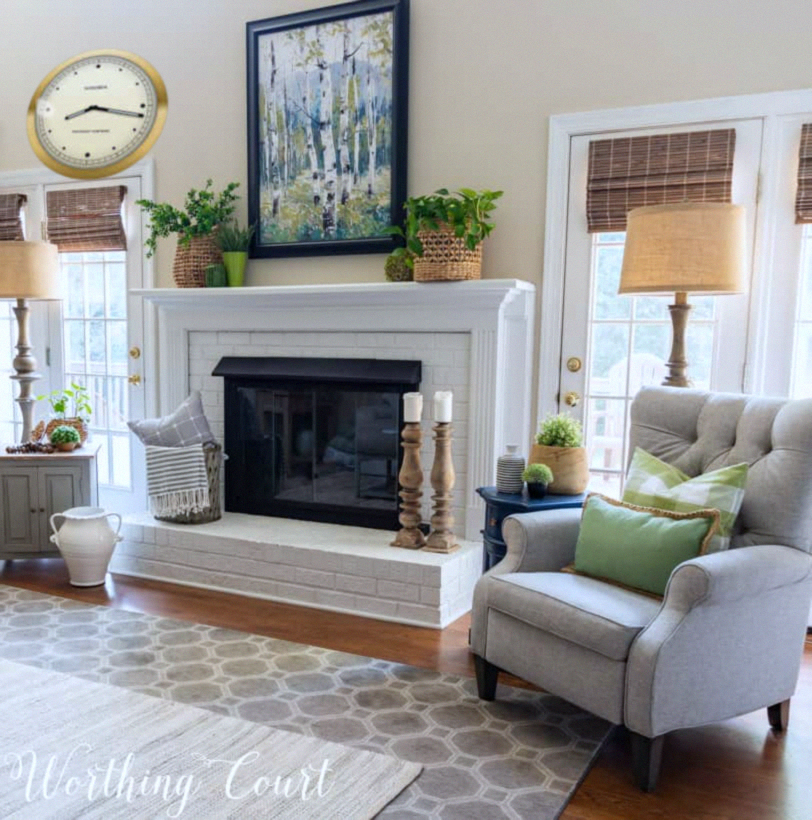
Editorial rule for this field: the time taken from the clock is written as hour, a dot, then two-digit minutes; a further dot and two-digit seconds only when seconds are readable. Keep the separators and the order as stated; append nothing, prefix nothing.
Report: 8.17
